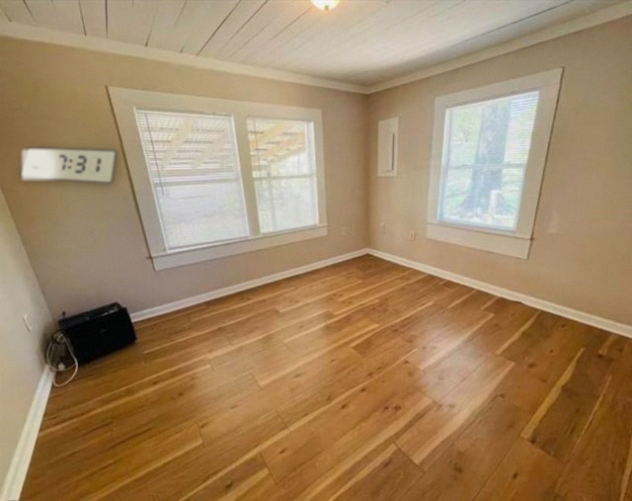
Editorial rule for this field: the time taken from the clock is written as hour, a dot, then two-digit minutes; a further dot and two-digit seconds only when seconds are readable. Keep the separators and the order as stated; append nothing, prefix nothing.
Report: 7.31
